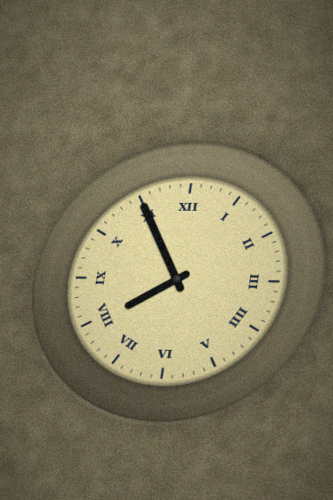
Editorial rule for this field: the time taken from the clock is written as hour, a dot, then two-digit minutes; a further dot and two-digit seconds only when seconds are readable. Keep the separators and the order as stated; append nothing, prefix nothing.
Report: 7.55
